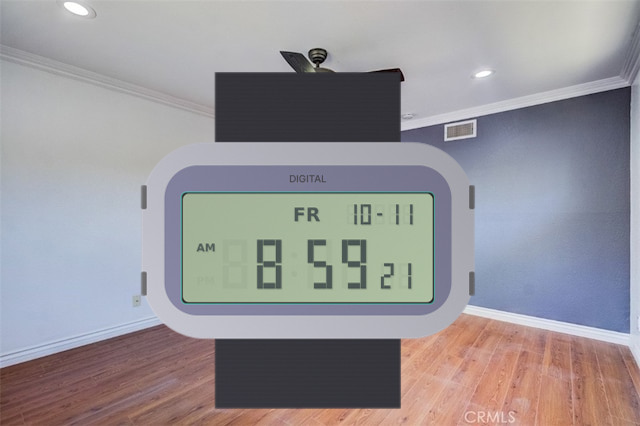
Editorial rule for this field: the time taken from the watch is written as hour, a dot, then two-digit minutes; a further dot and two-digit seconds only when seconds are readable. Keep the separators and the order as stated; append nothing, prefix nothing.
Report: 8.59.21
